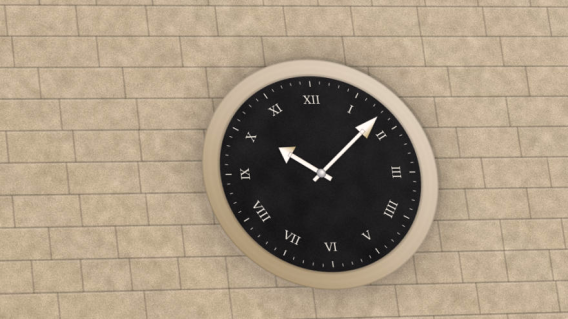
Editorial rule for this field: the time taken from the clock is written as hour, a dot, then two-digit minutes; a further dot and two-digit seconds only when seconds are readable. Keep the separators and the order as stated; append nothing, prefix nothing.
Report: 10.08
